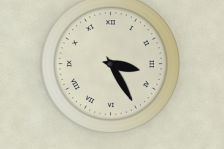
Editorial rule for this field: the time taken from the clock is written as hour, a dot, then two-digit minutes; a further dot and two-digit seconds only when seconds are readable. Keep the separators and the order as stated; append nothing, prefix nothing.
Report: 3.25
